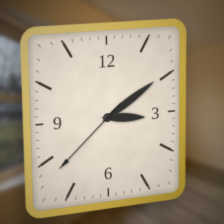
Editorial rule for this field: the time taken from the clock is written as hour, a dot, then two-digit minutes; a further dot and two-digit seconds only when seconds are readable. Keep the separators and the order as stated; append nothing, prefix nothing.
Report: 3.09.38
